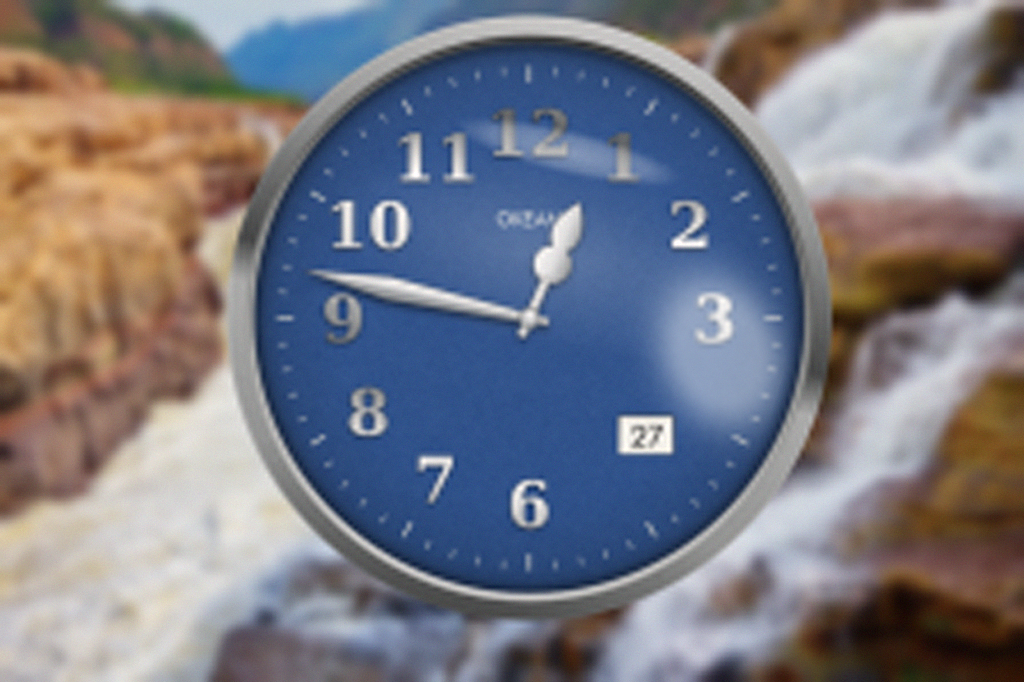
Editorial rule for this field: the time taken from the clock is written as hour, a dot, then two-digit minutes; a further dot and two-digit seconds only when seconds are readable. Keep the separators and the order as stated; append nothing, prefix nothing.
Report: 12.47
